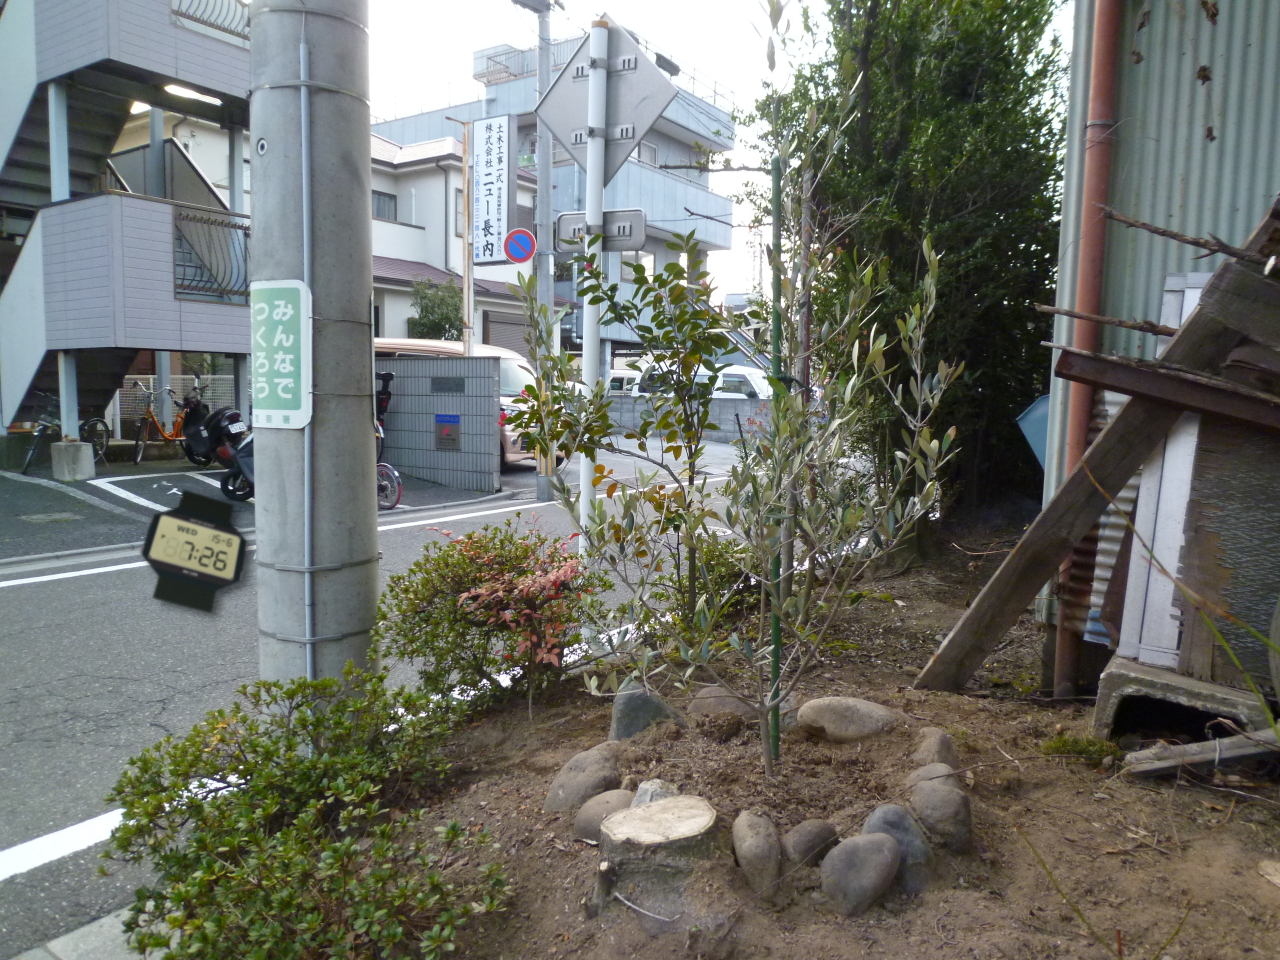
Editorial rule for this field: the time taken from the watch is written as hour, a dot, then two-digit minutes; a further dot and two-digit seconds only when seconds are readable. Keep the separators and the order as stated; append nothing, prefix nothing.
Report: 7.26
